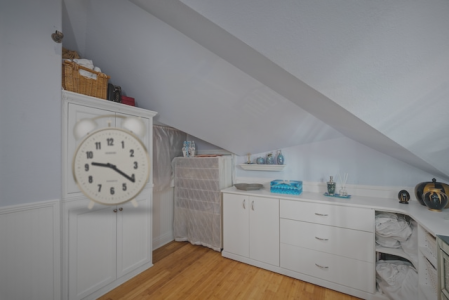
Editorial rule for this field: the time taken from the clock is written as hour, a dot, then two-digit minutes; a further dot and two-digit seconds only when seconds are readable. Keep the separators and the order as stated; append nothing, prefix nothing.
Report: 9.21
